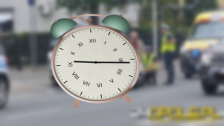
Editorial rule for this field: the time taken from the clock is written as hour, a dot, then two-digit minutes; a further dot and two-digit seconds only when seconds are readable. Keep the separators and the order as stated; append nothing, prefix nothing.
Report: 9.16
